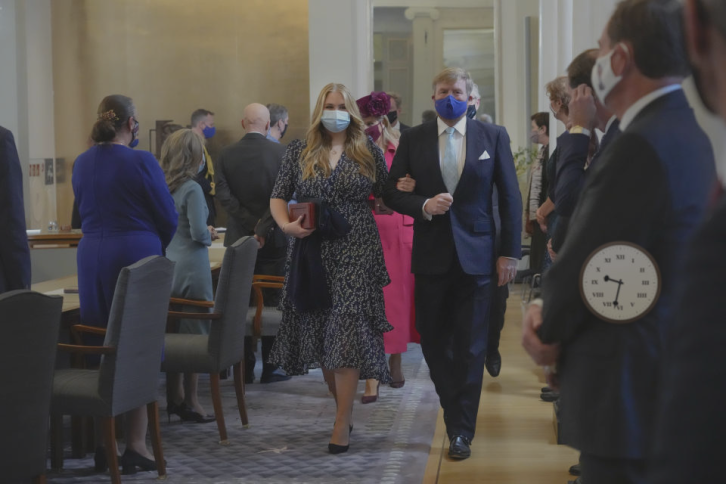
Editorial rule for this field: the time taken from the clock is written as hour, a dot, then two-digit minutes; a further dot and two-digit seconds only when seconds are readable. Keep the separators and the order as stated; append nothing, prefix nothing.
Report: 9.32
